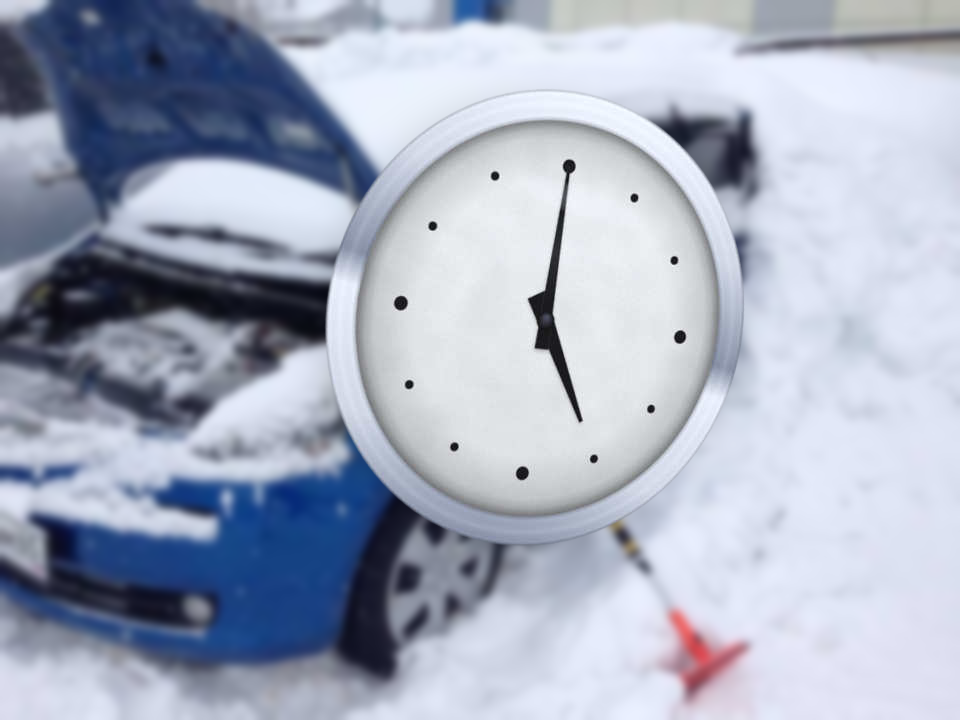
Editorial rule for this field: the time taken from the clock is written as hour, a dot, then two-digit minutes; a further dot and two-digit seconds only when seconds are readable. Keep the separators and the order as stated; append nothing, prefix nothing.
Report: 5.00
